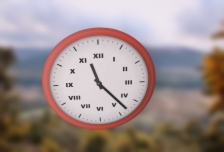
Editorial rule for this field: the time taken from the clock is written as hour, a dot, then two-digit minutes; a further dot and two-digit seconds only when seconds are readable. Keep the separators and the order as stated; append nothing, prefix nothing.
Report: 11.23
